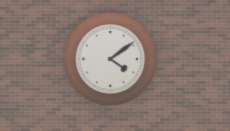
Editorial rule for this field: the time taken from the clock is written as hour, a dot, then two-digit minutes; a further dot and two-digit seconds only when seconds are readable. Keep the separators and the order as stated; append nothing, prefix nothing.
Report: 4.09
